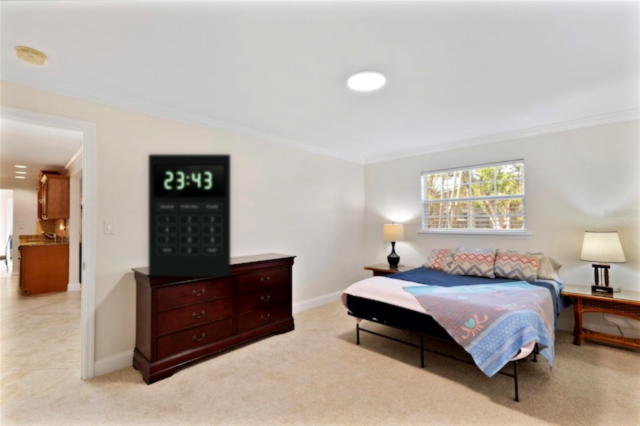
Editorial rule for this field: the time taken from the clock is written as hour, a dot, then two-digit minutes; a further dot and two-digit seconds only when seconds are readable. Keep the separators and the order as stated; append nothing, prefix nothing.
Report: 23.43
